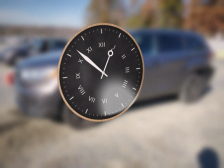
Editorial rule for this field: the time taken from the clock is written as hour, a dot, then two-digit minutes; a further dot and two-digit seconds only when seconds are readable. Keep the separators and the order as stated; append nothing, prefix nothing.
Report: 12.52
